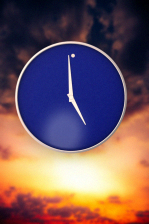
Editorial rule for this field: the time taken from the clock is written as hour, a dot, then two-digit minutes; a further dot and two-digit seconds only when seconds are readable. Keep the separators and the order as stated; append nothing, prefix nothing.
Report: 4.59
